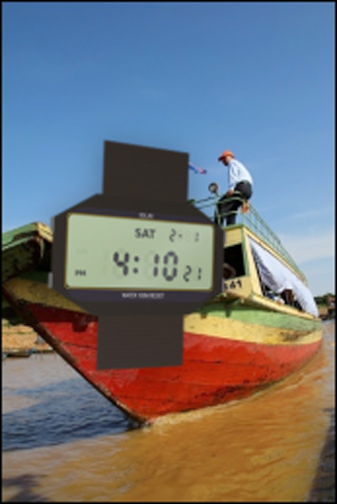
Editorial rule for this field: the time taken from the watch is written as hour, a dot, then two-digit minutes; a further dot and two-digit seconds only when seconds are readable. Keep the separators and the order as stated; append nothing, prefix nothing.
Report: 4.10.21
